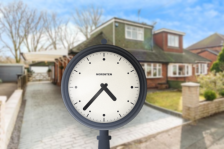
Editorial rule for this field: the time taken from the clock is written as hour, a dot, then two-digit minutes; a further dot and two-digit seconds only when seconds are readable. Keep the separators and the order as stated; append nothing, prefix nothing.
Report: 4.37
